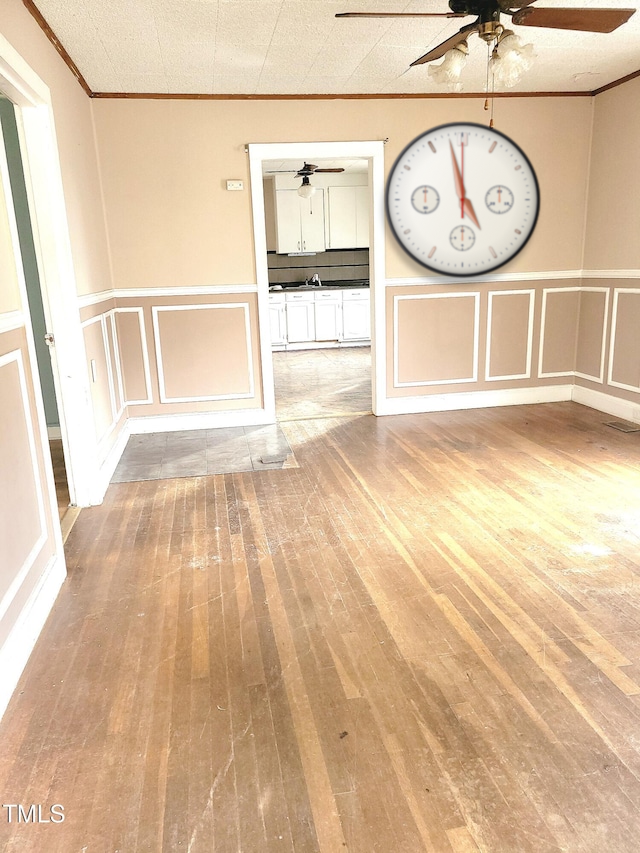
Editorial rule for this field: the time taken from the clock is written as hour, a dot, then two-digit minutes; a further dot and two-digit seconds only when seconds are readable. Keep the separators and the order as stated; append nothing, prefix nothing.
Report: 4.58
